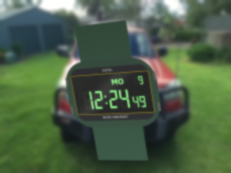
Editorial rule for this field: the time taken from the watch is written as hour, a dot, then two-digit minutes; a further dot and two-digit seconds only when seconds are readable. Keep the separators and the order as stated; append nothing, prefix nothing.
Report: 12.24.49
